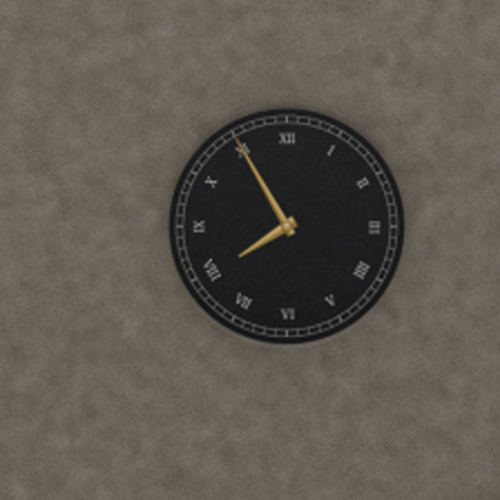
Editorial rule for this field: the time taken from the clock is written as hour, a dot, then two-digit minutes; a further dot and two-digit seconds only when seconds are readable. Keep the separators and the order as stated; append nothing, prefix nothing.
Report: 7.55
